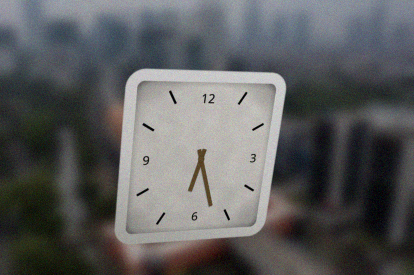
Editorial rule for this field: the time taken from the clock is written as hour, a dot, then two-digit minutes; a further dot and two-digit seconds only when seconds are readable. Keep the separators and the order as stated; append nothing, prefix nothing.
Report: 6.27
